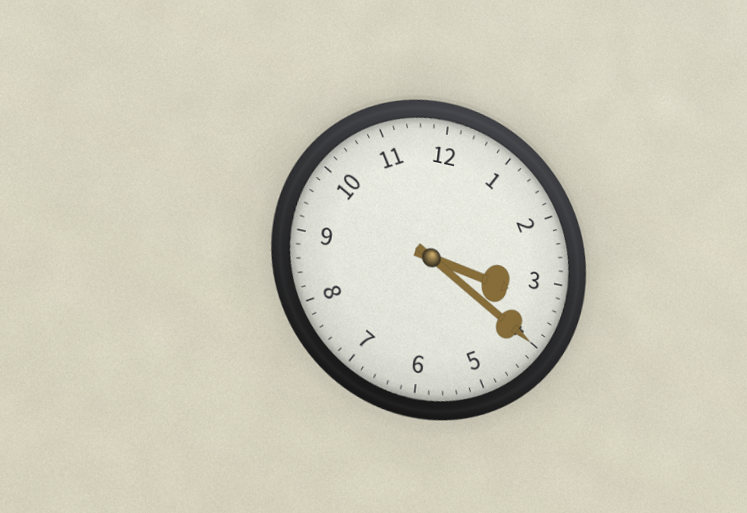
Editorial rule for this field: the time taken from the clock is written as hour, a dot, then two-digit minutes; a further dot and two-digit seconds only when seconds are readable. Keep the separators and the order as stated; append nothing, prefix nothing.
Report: 3.20
